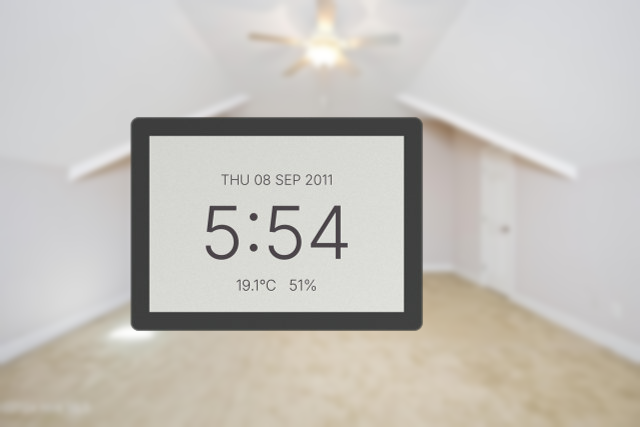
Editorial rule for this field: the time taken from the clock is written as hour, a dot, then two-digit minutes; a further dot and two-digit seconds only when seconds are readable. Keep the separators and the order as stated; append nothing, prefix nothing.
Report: 5.54
